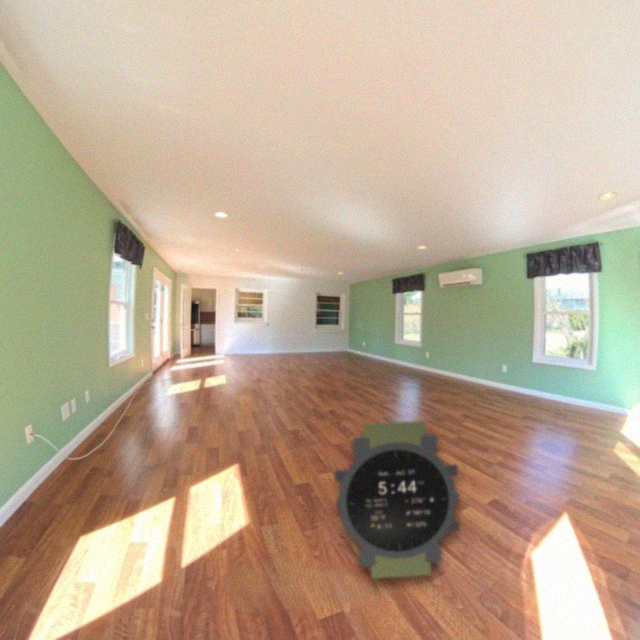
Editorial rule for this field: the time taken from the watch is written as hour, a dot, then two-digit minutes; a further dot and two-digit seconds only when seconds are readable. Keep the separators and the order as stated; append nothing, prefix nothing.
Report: 5.44
